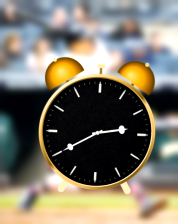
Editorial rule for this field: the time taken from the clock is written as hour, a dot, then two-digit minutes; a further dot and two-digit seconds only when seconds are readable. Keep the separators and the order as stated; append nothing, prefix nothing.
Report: 2.40
